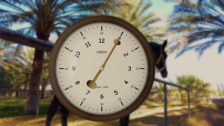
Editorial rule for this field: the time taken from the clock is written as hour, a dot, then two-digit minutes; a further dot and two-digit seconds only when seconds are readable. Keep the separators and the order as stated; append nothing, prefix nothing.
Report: 7.05
